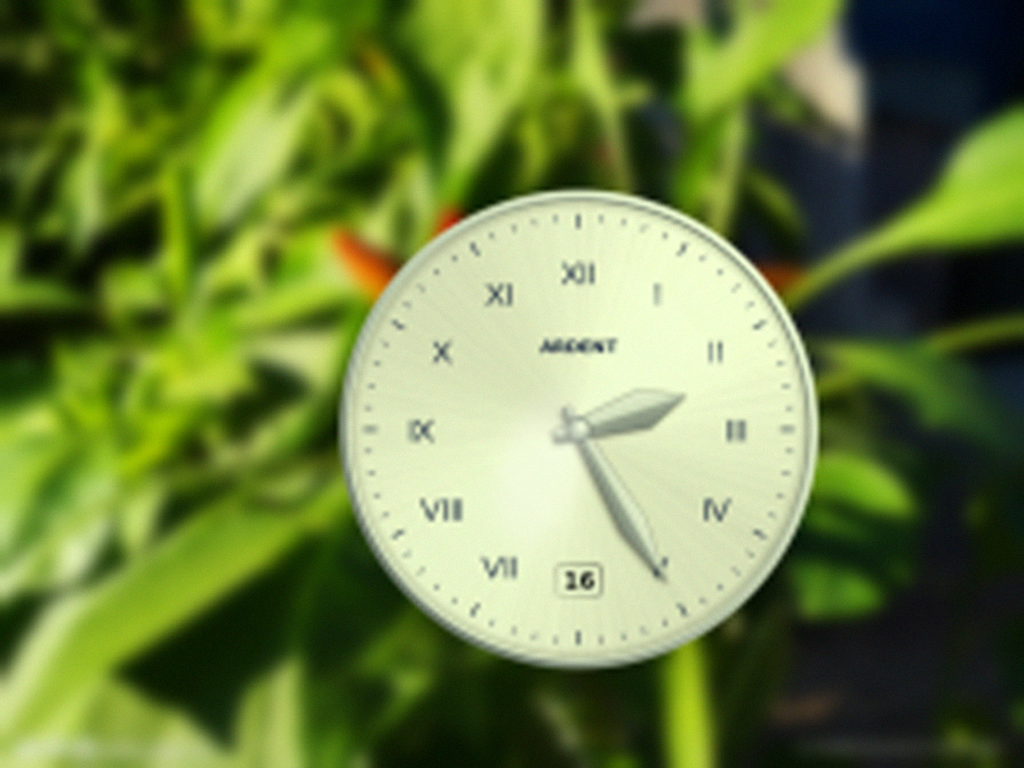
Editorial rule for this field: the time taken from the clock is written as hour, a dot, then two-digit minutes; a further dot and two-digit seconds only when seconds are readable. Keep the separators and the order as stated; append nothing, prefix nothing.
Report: 2.25
